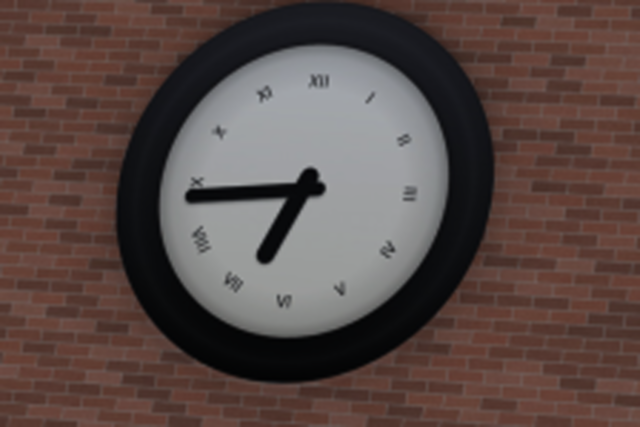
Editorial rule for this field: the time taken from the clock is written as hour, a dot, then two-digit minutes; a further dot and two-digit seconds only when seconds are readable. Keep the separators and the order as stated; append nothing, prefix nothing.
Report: 6.44
